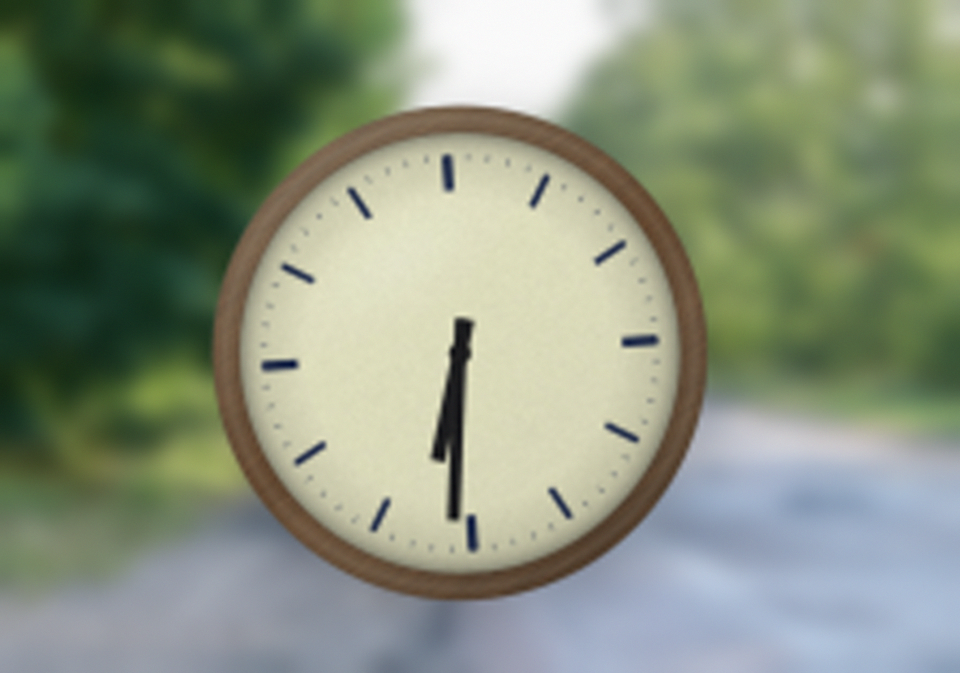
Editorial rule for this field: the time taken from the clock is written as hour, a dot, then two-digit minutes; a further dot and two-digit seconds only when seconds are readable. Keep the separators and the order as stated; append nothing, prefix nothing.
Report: 6.31
